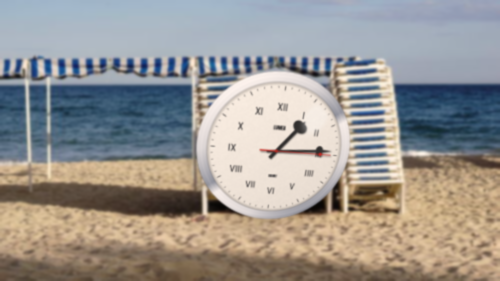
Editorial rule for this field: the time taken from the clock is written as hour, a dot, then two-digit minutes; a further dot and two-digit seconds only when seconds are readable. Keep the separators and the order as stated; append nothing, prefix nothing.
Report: 1.14.15
